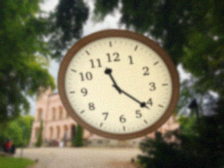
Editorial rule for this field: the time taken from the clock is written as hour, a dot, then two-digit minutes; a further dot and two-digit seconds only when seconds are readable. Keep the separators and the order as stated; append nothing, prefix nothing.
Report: 11.22
